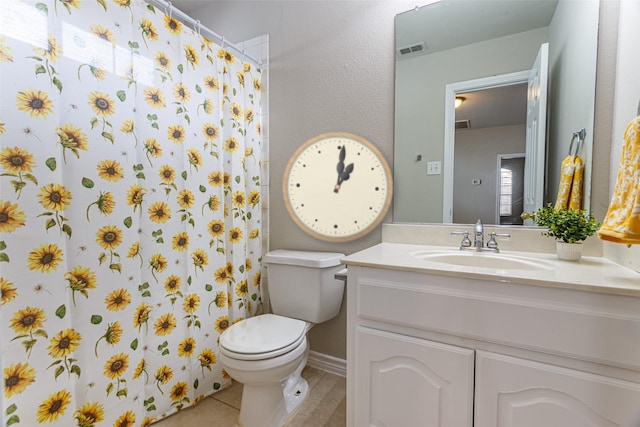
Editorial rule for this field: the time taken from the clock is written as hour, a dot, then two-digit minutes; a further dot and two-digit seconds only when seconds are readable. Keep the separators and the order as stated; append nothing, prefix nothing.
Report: 1.01
